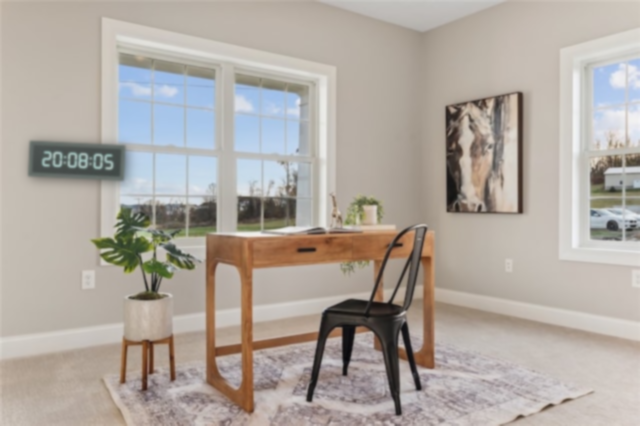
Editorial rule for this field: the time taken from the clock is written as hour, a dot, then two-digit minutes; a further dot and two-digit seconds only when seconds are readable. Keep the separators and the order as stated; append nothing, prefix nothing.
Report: 20.08.05
